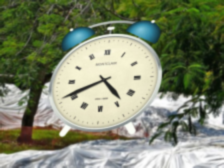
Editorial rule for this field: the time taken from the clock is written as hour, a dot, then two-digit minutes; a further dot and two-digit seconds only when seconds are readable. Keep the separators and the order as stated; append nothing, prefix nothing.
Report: 4.41
